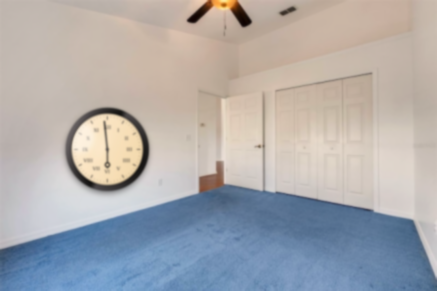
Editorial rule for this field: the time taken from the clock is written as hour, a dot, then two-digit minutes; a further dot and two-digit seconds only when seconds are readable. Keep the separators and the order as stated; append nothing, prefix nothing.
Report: 5.59
